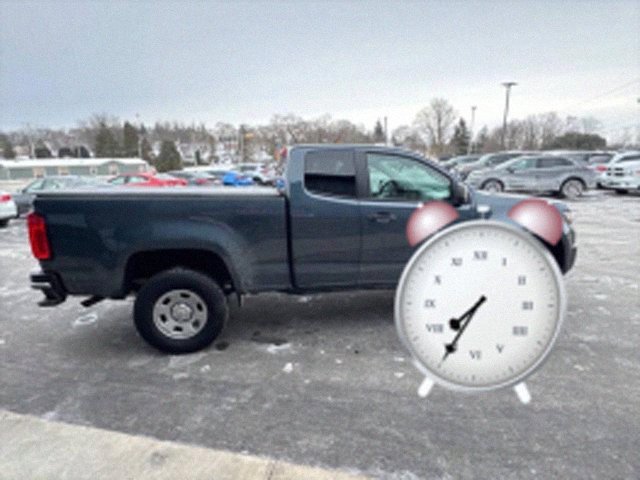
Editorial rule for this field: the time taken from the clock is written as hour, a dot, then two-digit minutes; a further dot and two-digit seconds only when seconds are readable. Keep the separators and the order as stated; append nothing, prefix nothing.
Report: 7.35
